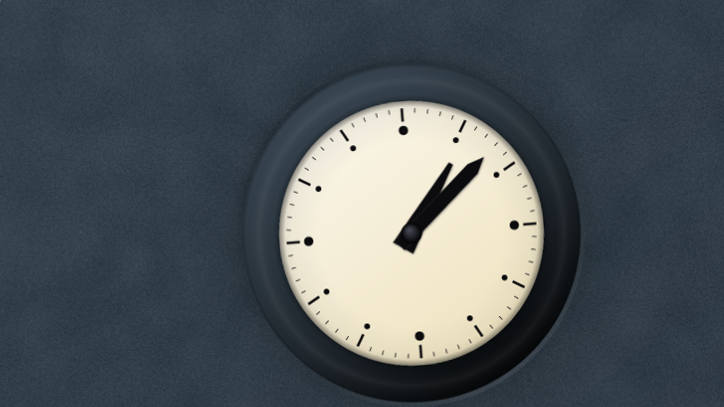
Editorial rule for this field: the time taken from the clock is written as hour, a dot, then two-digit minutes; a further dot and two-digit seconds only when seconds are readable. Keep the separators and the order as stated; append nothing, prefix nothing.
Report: 1.08
